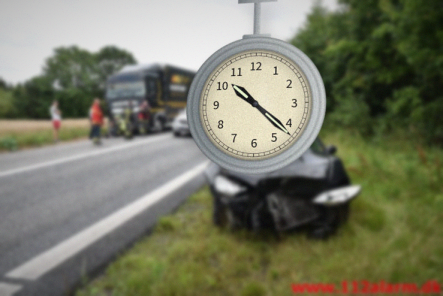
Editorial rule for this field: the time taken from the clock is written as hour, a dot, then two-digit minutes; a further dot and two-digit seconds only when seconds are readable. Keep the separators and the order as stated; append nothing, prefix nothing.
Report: 10.22
